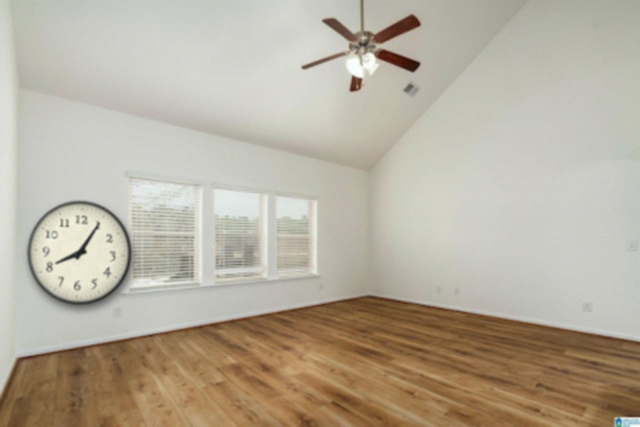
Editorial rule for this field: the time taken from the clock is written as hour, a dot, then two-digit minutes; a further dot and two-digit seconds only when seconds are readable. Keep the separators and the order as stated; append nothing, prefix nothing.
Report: 8.05
